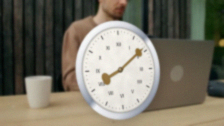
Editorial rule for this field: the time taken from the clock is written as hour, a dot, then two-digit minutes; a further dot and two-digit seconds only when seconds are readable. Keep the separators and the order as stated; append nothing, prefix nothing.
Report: 8.09
